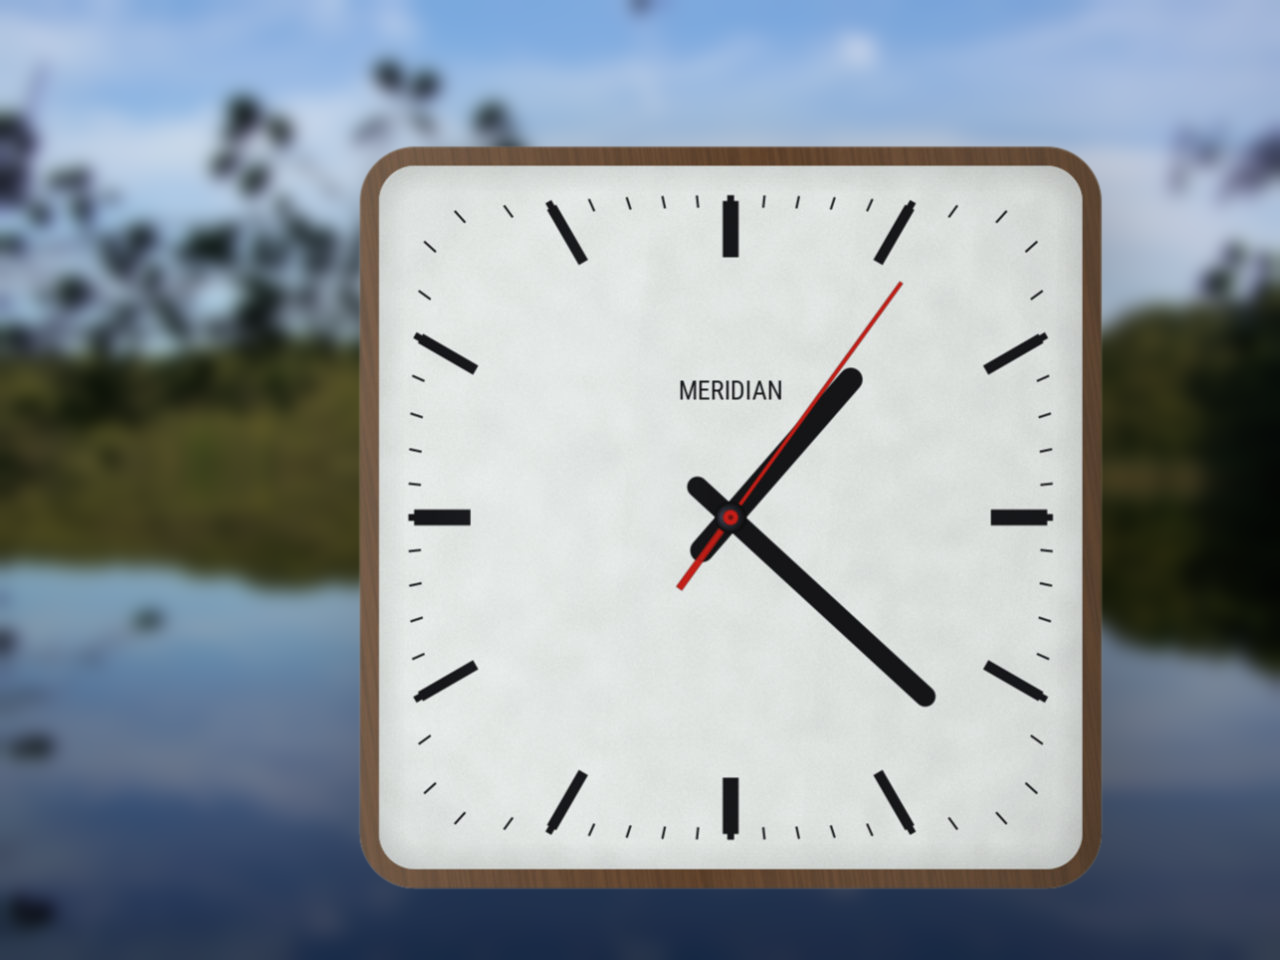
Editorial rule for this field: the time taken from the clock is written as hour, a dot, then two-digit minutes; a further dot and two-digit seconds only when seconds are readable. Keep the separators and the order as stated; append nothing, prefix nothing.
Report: 1.22.06
